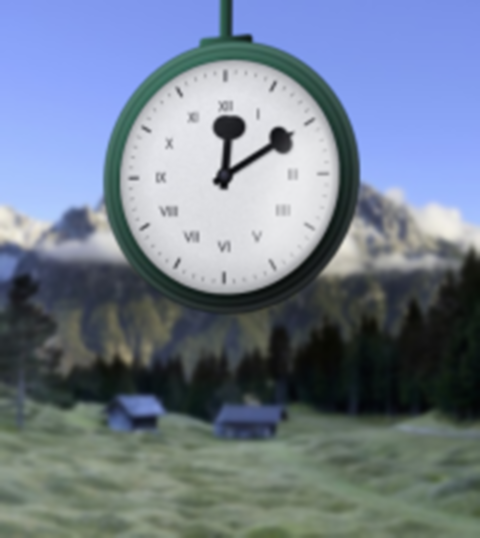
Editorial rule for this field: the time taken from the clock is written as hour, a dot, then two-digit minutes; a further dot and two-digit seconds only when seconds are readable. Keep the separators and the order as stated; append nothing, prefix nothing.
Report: 12.10
